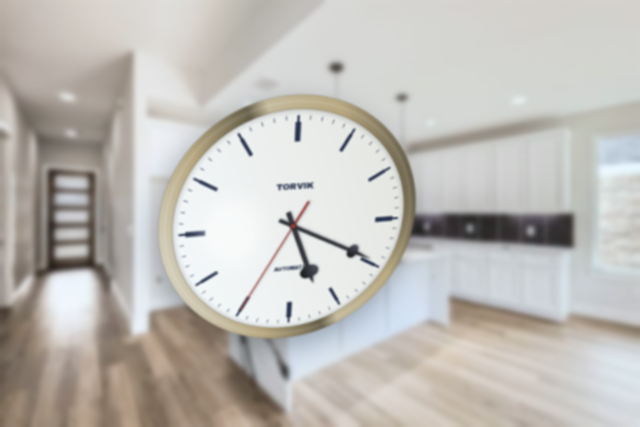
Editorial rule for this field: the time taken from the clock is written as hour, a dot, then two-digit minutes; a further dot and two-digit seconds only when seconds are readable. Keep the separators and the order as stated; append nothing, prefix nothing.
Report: 5.19.35
